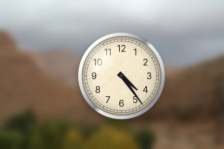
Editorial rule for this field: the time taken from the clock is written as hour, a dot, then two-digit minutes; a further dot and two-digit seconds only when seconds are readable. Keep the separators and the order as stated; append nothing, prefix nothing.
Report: 4.24
